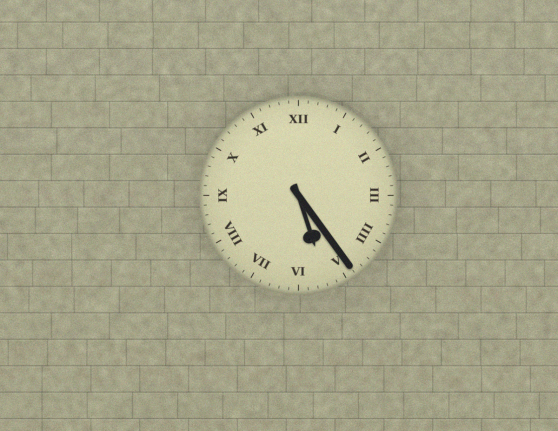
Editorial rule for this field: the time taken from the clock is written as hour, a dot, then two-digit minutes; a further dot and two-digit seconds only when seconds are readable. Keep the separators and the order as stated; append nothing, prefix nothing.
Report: 5.24
